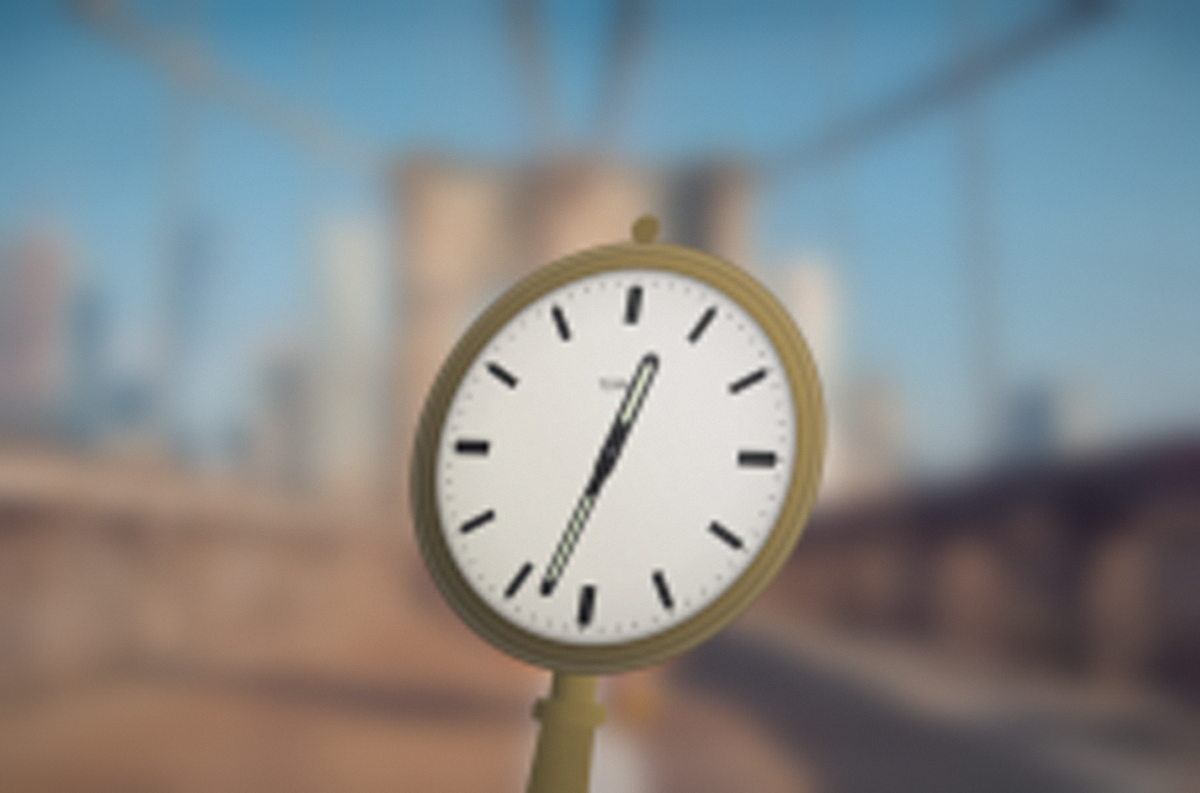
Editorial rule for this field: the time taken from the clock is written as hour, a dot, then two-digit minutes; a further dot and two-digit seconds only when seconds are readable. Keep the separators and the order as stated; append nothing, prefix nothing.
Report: 12.33
